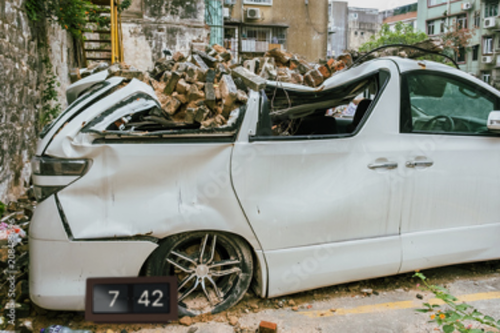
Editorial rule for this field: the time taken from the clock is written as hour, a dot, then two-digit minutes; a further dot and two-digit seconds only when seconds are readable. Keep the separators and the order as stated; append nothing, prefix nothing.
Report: 7.42
